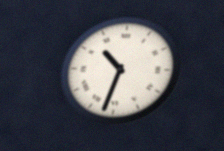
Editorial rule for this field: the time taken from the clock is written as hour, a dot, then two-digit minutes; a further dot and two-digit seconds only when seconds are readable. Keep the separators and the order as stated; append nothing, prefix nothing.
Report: 10.32
